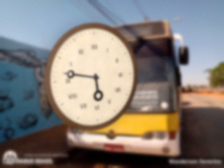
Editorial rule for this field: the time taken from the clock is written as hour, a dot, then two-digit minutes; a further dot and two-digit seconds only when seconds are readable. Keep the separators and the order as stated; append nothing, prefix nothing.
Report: 5.47
